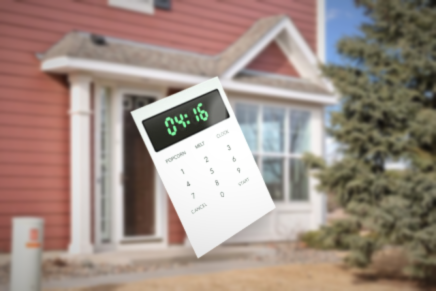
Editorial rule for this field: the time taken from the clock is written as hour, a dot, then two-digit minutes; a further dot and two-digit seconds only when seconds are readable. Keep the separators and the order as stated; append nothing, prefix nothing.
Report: 4.16
